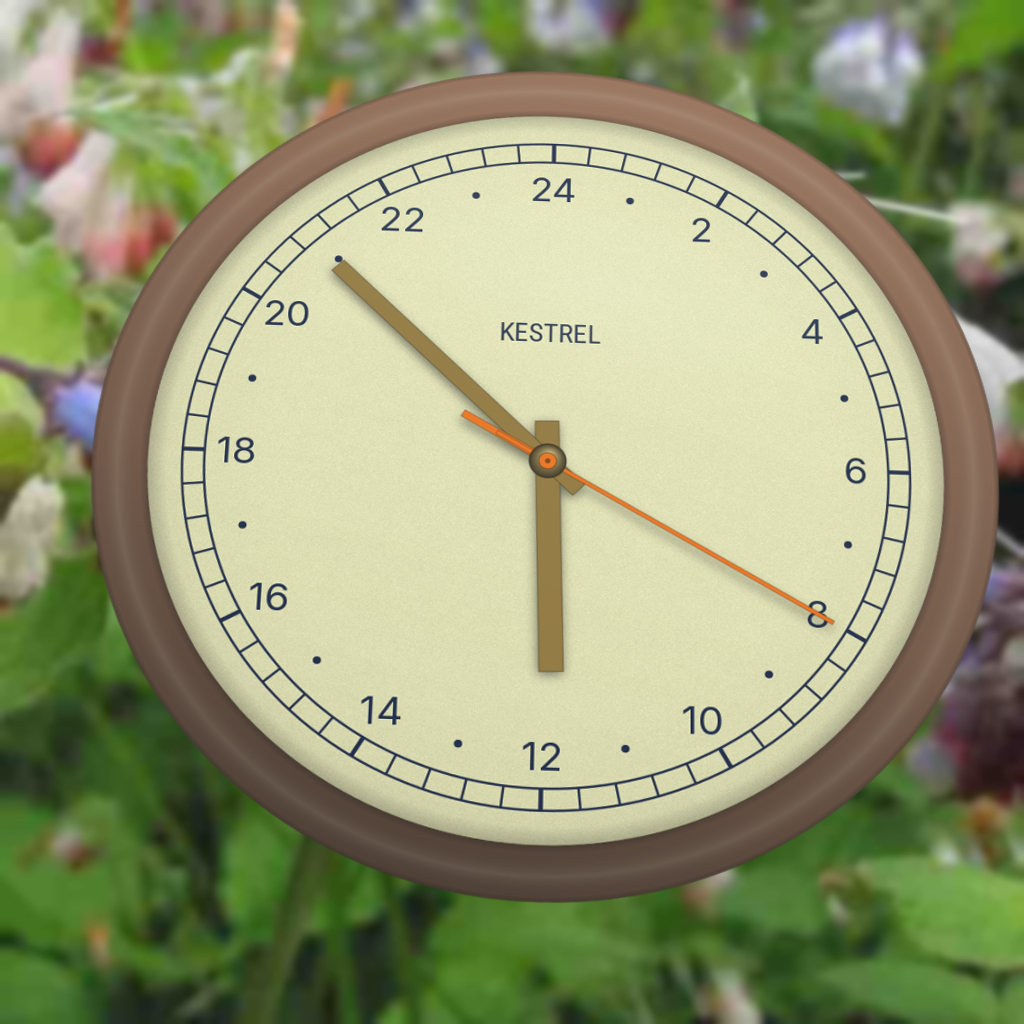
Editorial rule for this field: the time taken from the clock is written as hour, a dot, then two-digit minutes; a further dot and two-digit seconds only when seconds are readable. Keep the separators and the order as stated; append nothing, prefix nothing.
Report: 11.52.20
